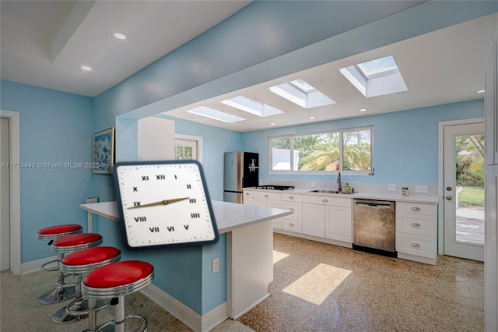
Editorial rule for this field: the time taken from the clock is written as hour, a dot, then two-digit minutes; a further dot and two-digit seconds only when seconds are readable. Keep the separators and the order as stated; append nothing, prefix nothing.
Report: 2.44
